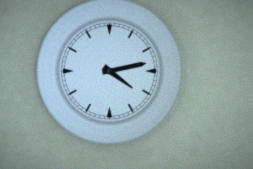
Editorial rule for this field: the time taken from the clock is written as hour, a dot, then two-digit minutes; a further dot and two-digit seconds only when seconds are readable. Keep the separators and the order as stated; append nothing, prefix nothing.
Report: 4.13
